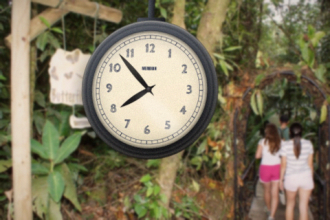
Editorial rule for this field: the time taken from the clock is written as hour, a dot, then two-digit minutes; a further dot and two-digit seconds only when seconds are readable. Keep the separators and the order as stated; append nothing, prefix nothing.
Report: 7.53
